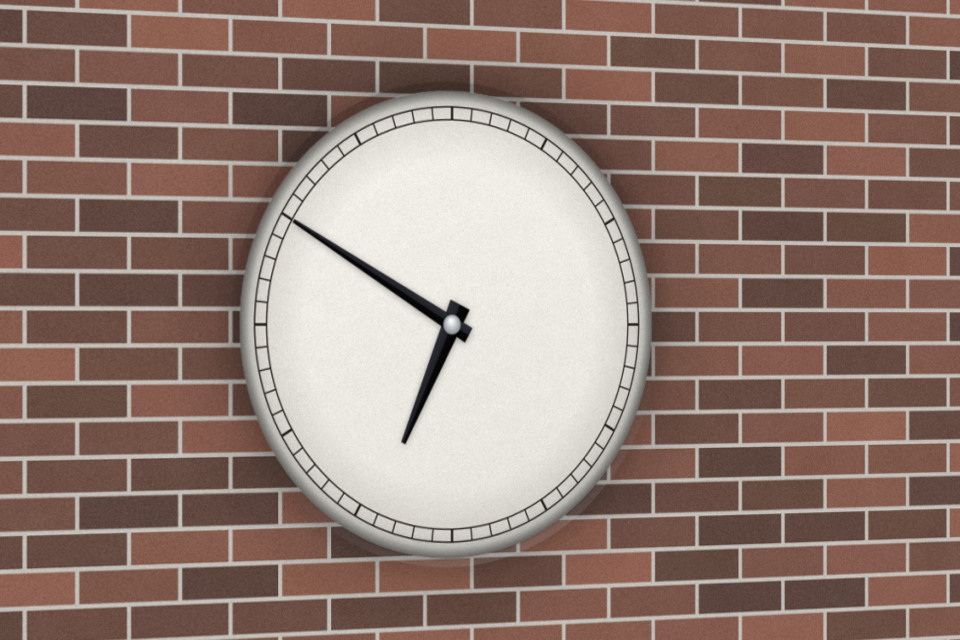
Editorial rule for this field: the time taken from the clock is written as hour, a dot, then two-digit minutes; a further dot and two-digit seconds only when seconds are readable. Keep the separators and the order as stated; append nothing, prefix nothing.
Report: 6.50
